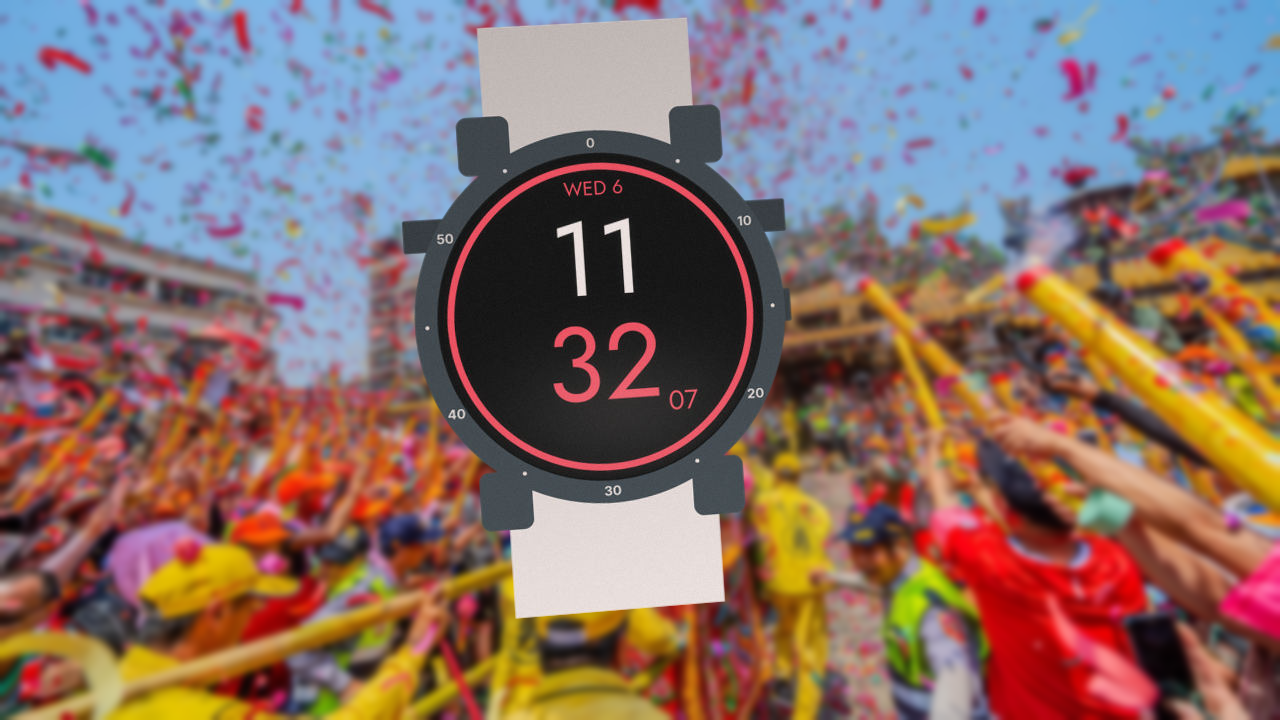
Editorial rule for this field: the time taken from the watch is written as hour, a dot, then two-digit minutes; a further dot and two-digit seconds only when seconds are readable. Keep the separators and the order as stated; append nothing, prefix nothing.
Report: 11.32.07
